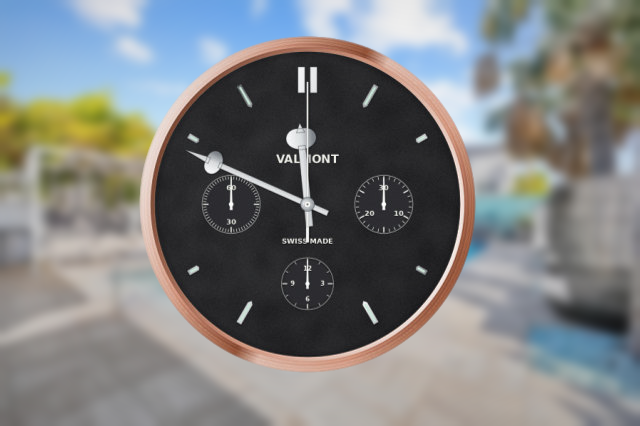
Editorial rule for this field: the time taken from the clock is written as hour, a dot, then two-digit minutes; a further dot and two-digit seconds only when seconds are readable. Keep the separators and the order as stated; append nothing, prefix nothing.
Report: 11.49
